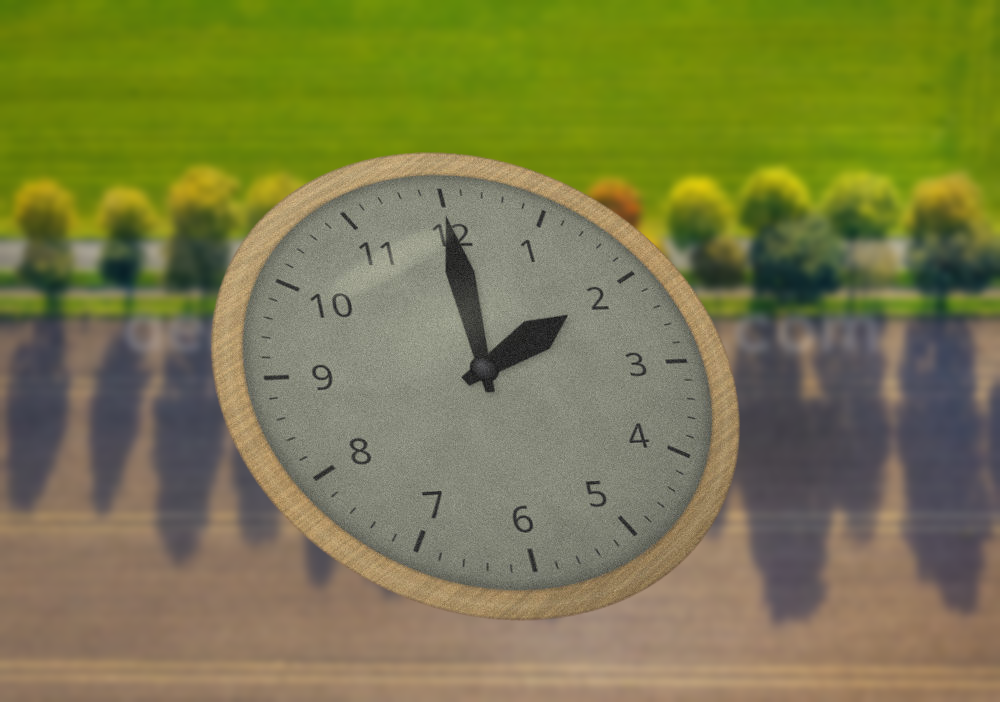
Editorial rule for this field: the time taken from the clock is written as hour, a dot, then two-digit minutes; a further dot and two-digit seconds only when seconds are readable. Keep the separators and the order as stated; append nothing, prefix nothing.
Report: 2.00
